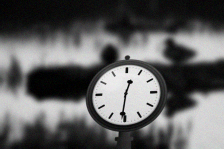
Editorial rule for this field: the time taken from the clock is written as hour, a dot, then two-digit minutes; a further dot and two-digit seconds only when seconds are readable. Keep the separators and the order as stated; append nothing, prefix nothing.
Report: 12.31
